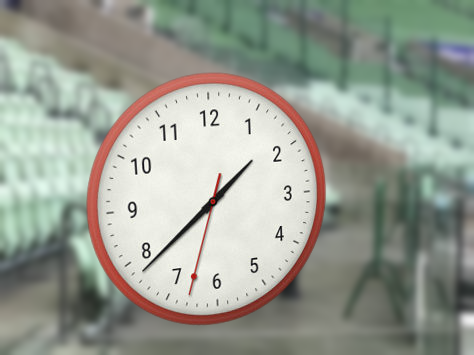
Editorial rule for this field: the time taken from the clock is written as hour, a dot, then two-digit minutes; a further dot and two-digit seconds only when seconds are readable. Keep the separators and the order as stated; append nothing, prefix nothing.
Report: 1.38.33
